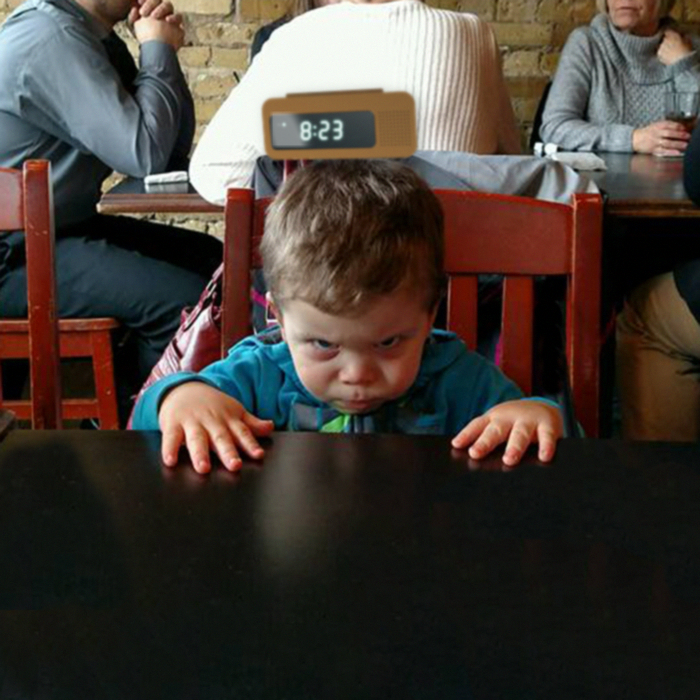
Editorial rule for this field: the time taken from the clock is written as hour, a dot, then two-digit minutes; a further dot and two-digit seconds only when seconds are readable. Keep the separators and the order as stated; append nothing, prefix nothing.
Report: 8.23
